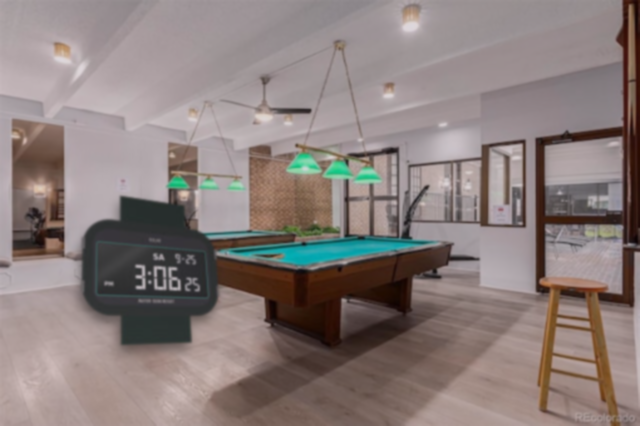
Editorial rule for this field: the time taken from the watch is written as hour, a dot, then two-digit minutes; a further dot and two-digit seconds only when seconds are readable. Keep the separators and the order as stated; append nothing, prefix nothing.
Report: 3.06.25
